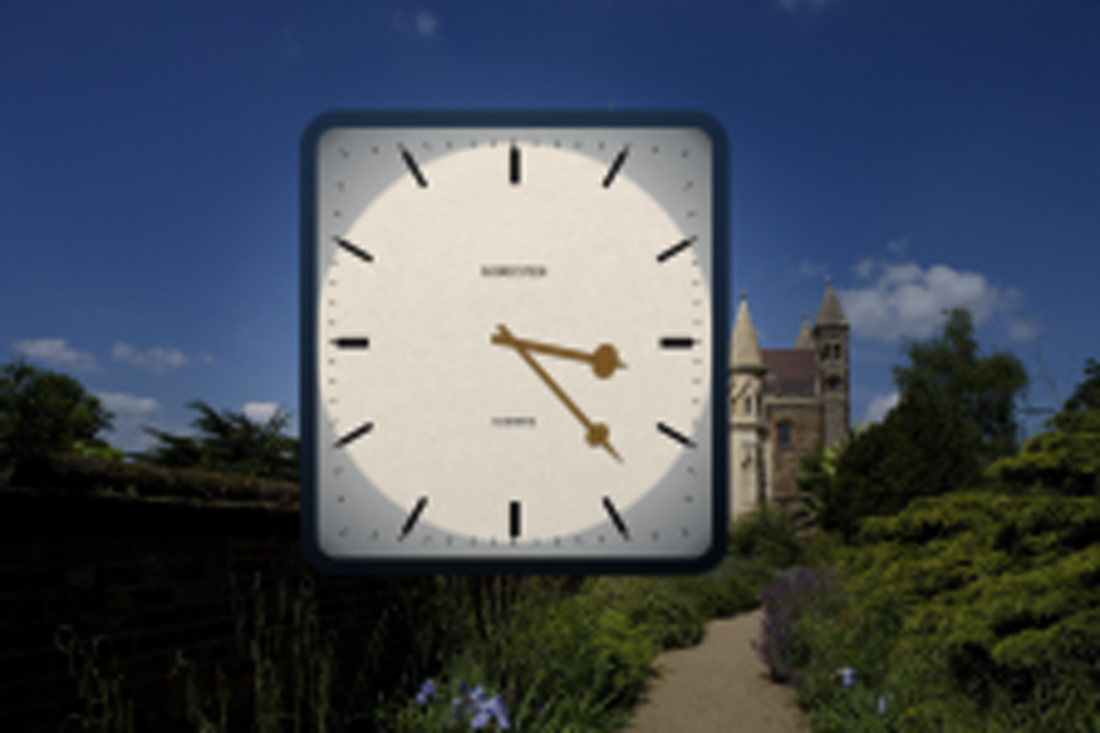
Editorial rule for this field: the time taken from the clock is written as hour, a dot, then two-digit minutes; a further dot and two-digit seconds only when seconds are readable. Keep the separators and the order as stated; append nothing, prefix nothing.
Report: 3.23
